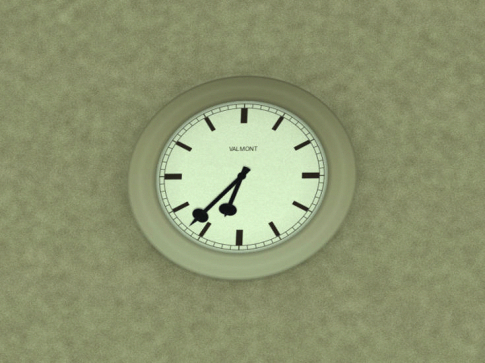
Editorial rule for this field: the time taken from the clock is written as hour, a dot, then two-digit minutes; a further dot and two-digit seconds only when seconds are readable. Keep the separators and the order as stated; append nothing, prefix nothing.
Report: 6.37
